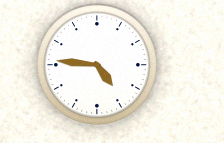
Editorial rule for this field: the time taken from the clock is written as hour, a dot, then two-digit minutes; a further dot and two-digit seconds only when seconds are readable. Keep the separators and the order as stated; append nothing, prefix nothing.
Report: 4.46
